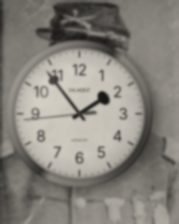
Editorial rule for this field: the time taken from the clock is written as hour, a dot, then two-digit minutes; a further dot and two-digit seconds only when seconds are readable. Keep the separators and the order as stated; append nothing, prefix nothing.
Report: 1.53.44
